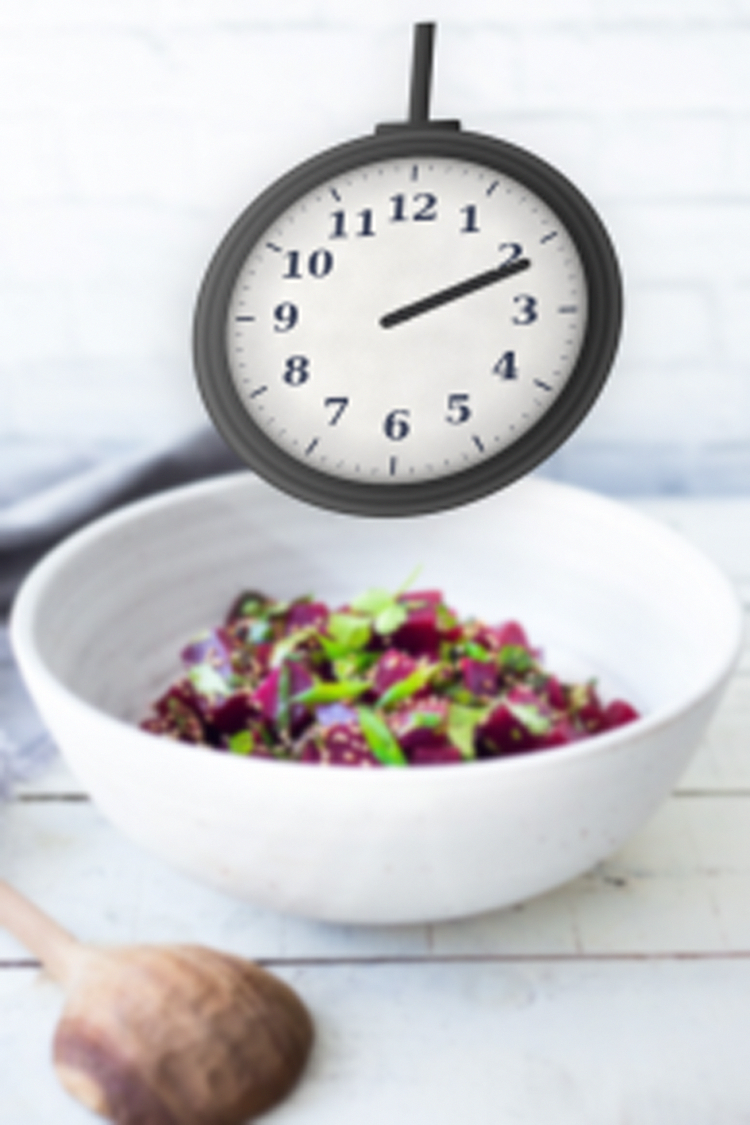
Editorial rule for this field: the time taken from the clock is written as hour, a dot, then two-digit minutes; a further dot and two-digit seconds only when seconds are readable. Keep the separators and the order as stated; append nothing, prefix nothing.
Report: 2.11
